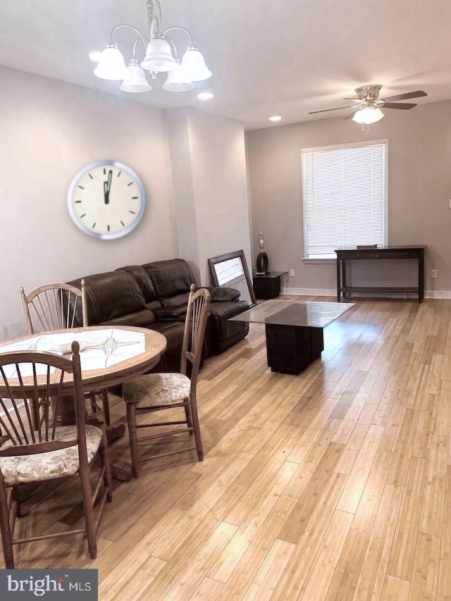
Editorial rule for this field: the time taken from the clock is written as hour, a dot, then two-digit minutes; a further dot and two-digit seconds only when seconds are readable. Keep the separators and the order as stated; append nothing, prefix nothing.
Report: 12.02
